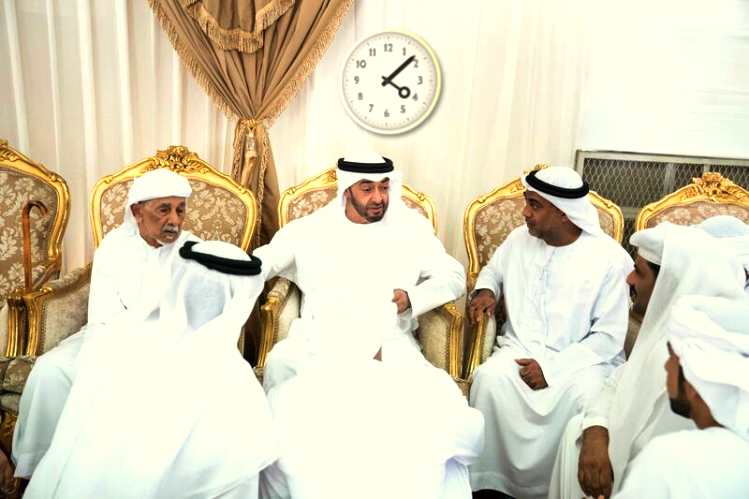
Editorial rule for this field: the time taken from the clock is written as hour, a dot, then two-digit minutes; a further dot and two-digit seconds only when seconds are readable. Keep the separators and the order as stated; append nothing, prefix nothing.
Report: 4.08
